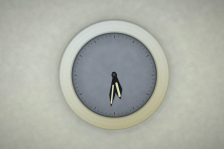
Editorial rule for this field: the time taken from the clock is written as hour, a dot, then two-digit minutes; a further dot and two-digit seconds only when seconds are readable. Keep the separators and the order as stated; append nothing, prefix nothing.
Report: 5.31
